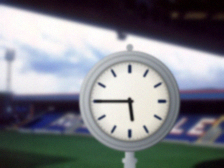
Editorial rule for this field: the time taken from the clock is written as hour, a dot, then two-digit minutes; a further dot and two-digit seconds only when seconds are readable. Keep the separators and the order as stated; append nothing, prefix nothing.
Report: 5.45
